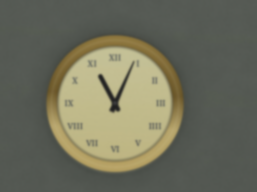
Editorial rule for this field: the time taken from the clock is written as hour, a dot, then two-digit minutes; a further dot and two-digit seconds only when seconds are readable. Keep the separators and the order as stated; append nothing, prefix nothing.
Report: 11.04
